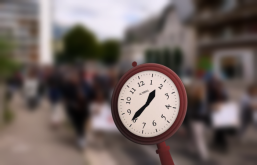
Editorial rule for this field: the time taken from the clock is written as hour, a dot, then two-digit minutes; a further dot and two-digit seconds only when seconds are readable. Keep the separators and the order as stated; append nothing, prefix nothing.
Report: 1.41
